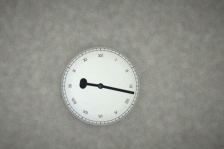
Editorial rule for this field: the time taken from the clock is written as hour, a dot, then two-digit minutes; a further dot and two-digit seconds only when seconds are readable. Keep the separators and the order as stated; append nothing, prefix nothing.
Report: 9.17
